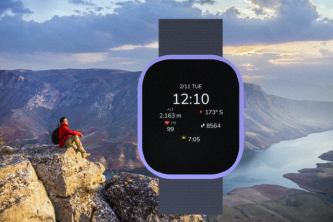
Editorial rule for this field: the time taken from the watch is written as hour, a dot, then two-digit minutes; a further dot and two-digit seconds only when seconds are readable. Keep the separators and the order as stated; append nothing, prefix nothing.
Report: 12.10
